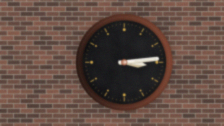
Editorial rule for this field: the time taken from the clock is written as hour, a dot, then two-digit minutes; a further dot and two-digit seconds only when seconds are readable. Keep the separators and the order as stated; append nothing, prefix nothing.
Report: 3.14
